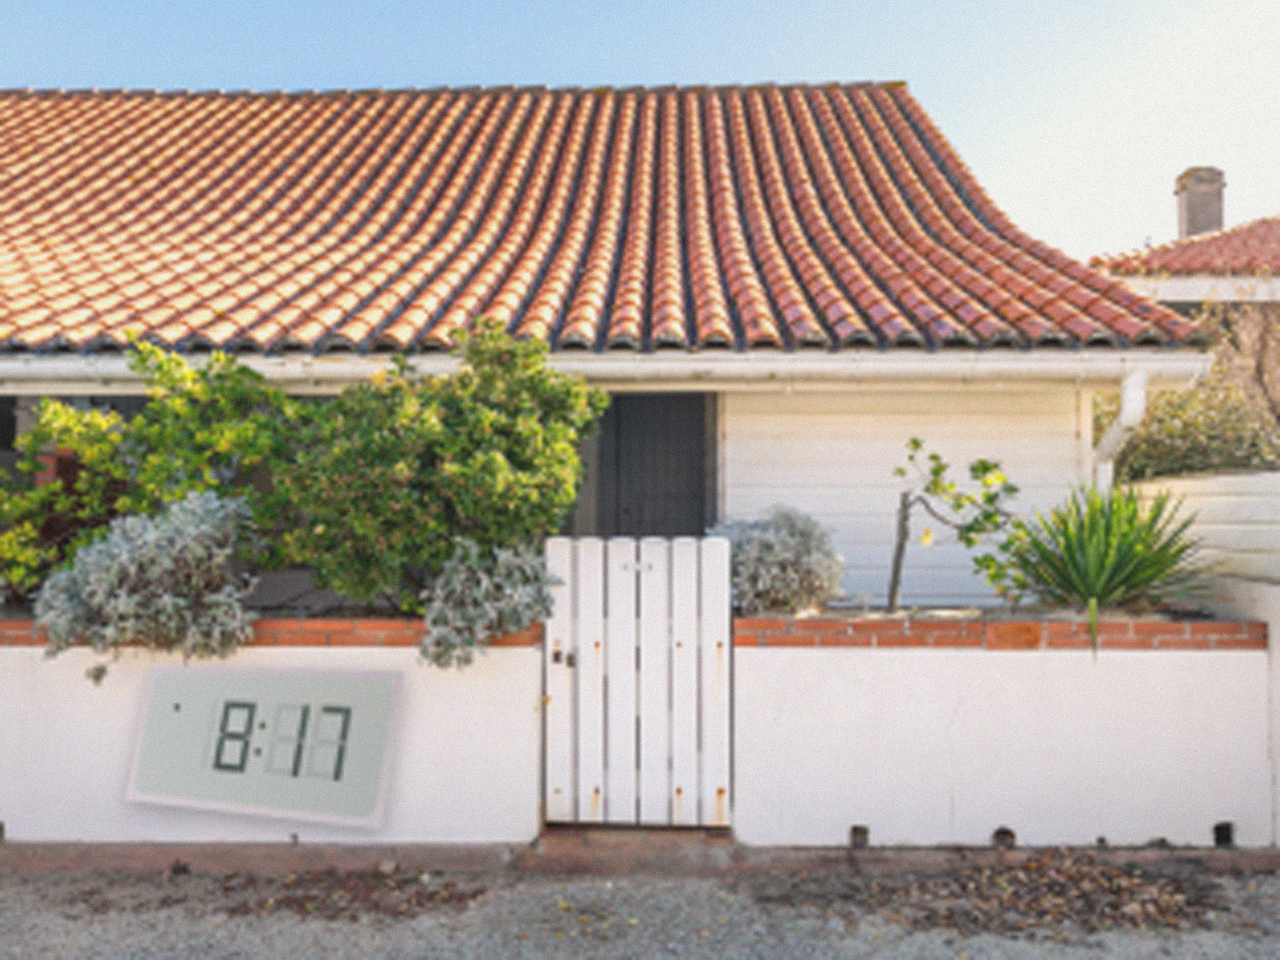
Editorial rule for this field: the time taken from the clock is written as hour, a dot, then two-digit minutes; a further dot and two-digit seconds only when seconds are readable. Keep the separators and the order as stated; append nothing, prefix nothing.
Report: 8.17
